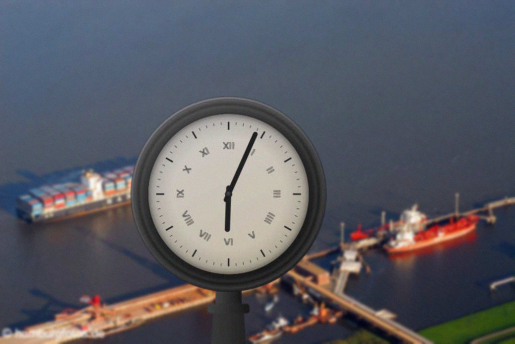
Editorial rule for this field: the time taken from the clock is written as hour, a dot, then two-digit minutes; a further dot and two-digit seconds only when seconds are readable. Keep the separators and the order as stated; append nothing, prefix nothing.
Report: 6.04
